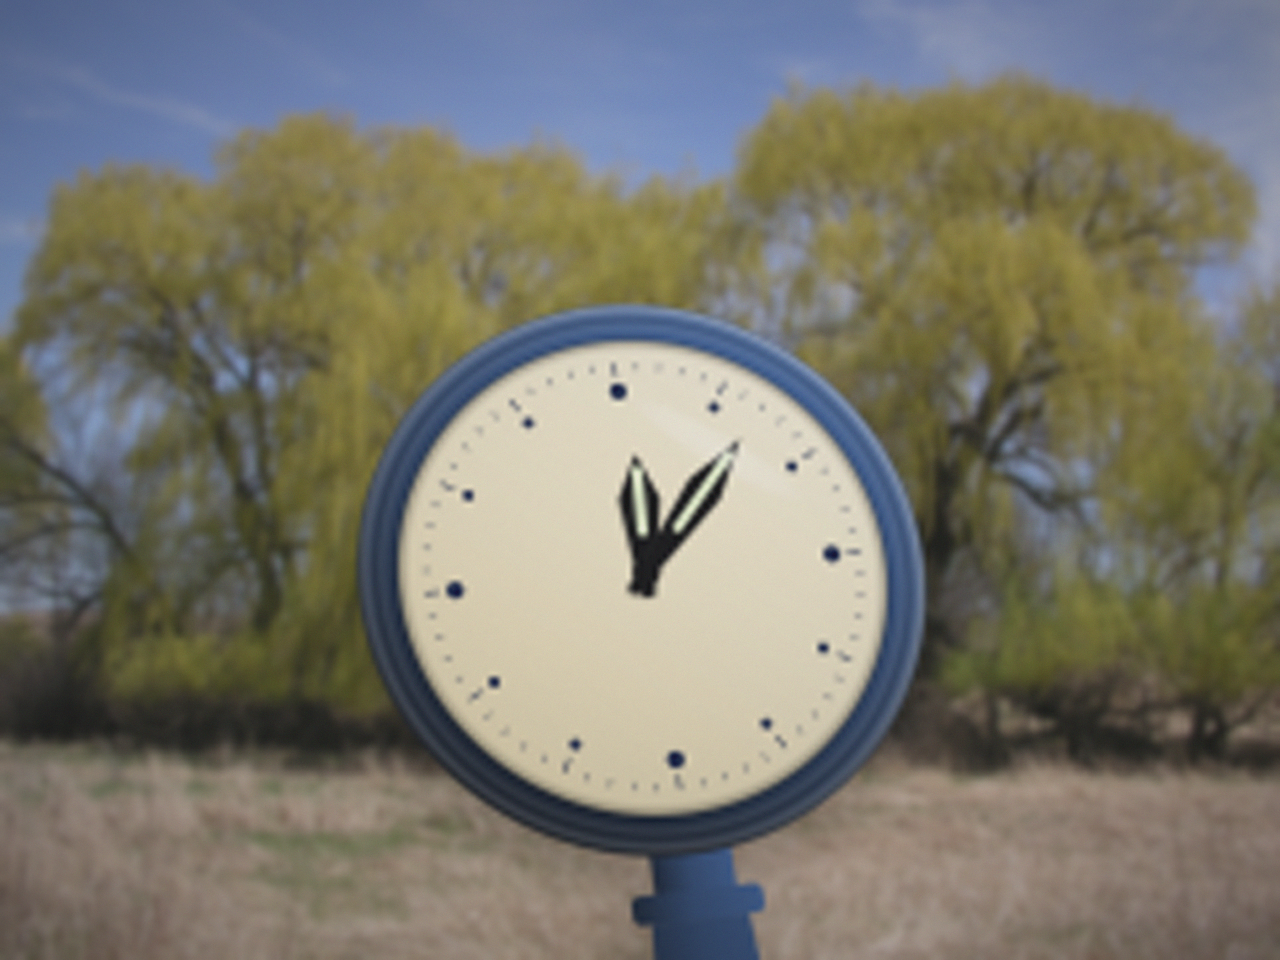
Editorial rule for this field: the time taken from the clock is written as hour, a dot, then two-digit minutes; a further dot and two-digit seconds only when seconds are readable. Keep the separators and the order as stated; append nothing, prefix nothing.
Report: 12.07
